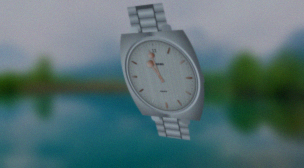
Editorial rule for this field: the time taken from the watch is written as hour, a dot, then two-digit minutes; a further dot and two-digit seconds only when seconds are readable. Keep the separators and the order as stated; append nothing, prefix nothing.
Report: 10.58
